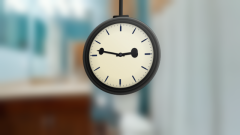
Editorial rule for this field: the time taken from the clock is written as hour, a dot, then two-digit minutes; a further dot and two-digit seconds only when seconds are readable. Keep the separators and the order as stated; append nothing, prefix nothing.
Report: 2.47
